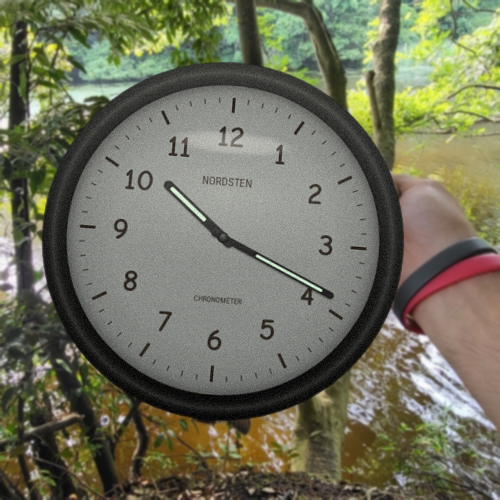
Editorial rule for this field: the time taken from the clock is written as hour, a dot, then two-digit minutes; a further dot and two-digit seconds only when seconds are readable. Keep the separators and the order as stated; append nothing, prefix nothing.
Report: 10.19
